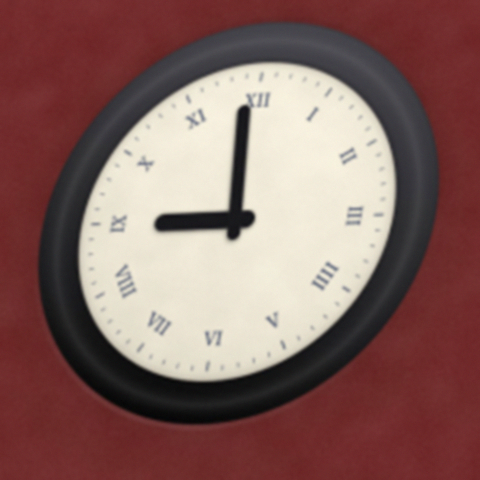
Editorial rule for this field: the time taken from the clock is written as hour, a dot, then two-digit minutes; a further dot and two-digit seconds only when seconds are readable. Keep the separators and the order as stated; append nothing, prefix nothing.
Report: 8.59
